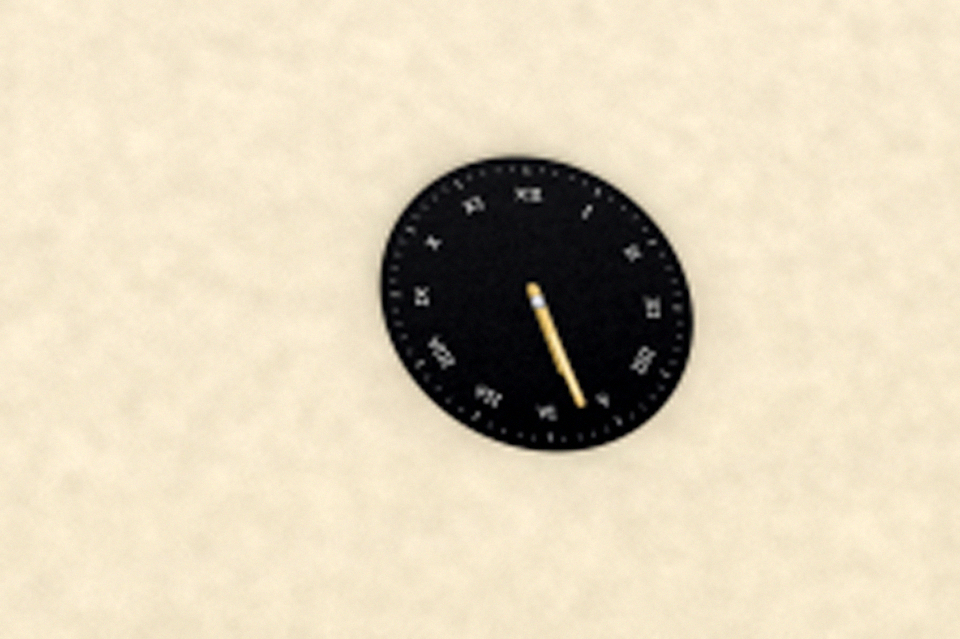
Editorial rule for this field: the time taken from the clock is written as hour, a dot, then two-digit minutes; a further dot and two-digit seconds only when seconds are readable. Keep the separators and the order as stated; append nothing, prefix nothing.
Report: 5.27
